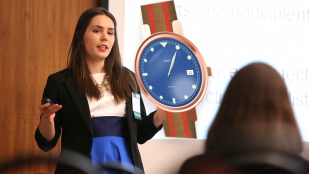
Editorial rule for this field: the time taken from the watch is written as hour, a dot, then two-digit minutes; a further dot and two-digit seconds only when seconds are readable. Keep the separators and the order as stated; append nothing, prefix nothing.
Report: 1.05
